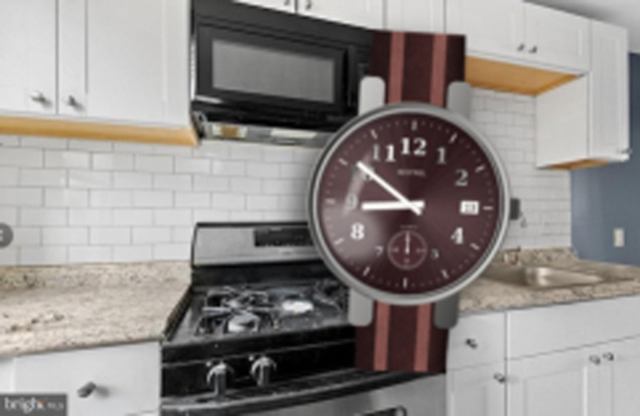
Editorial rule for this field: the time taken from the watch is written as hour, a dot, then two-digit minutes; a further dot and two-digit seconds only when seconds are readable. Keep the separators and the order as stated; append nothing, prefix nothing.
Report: 8.51
